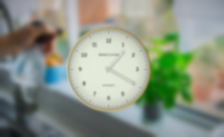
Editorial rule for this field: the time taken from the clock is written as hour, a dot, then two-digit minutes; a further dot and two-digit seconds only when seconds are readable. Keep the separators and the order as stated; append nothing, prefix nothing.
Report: 1.20
